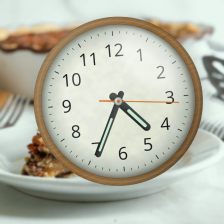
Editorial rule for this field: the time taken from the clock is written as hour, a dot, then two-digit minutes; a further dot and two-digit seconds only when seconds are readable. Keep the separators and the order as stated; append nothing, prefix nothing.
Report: 4.34.16
